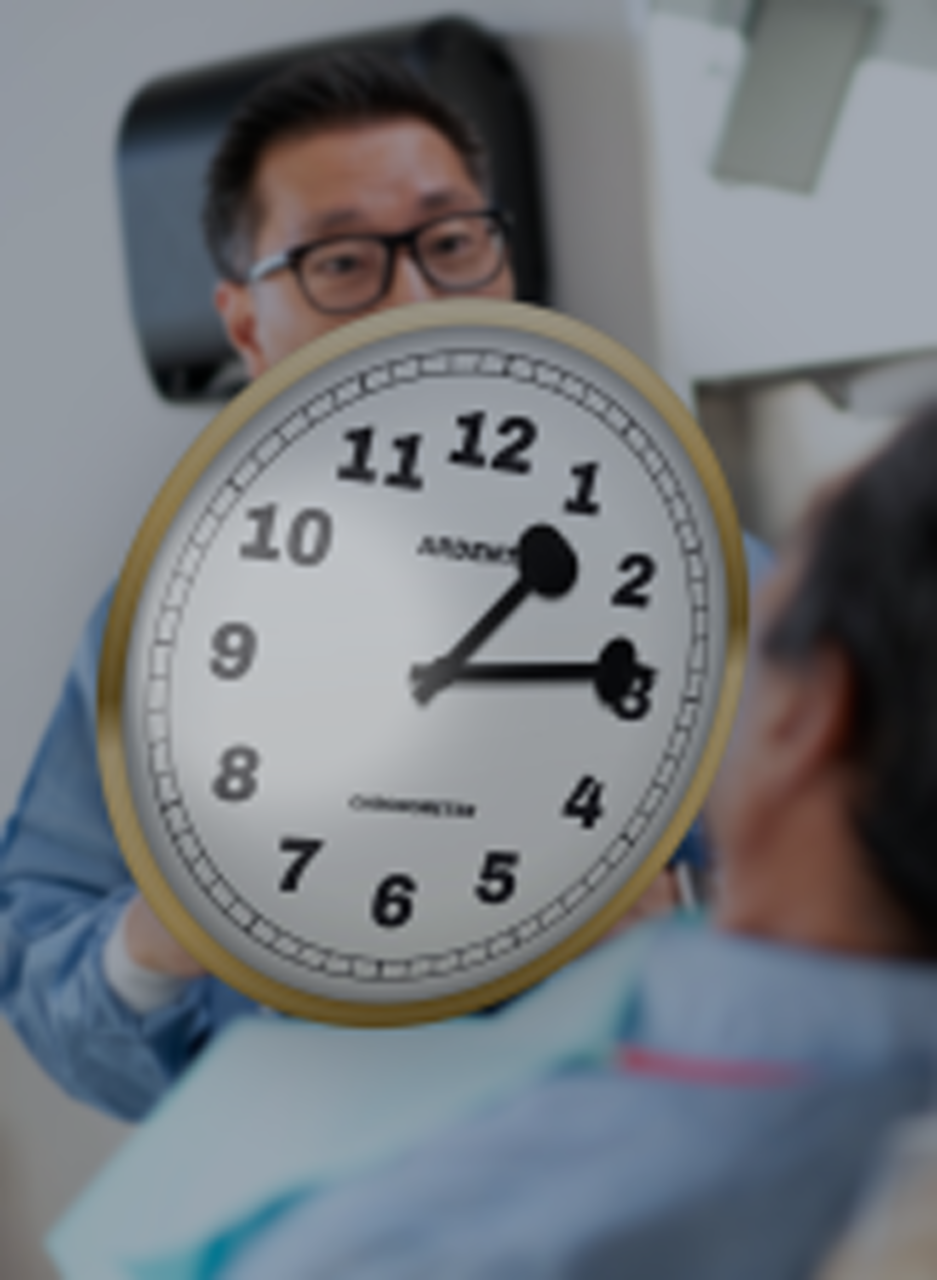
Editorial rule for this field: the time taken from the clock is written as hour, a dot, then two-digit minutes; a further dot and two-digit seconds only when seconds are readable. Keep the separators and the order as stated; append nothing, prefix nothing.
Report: 1.14
